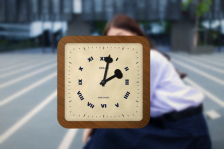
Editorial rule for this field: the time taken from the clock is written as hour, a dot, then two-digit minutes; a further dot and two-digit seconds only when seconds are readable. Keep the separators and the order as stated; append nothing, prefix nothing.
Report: 2.02
